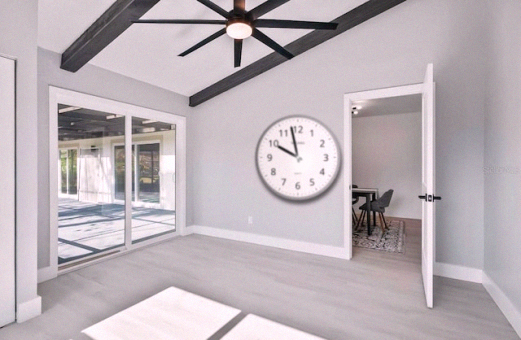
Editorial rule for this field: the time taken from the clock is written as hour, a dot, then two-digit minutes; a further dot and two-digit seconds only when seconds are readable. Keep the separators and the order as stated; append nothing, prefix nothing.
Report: 9.58
